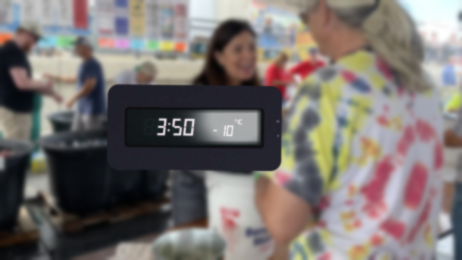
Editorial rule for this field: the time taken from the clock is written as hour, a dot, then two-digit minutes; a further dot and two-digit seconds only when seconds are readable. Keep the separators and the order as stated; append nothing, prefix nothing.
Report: 3.50
